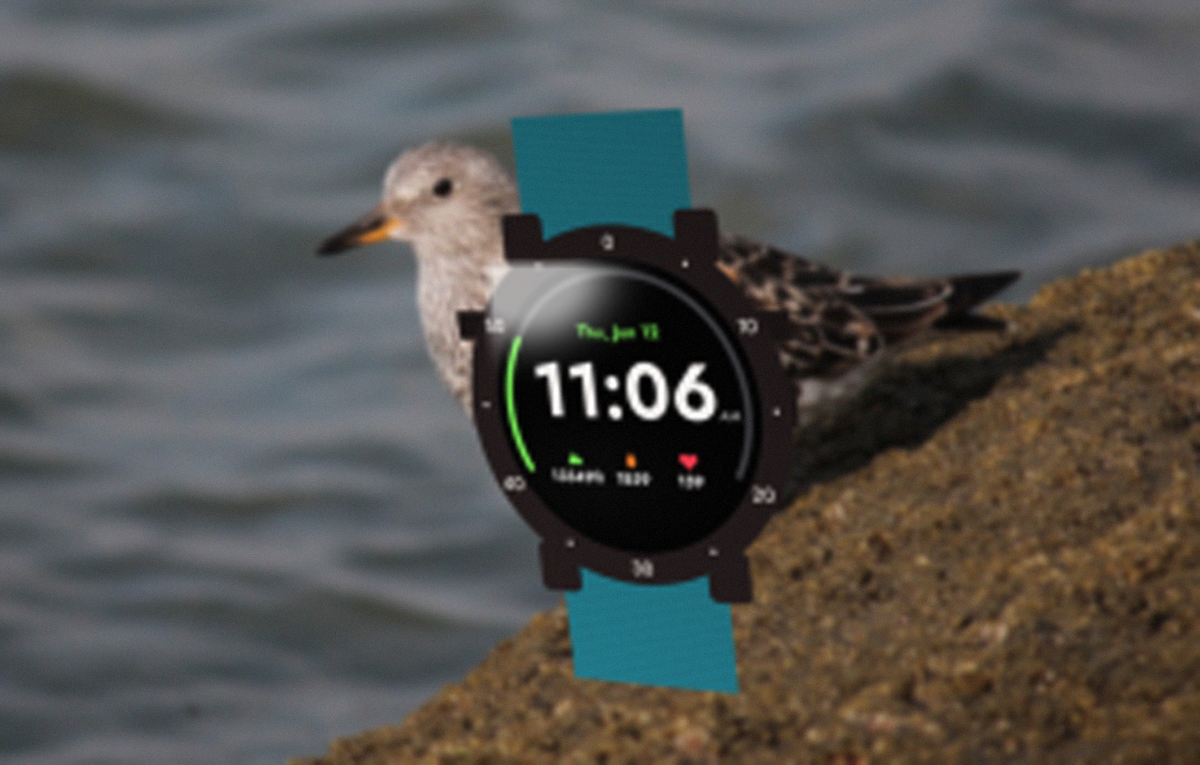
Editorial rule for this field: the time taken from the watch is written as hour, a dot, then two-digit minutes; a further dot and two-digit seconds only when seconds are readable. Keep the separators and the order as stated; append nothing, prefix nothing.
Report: 11.06
